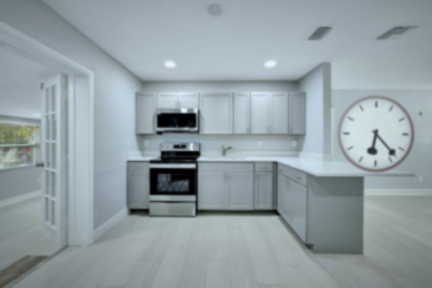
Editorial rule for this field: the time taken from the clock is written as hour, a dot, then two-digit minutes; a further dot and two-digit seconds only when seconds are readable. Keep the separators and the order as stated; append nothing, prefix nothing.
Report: 6.23
